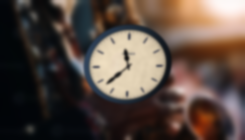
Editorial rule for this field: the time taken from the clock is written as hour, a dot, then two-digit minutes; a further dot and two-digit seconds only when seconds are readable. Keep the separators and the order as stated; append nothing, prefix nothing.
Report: 11.38
